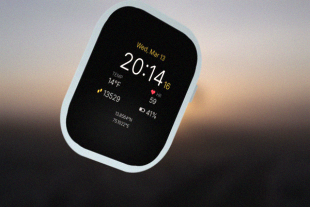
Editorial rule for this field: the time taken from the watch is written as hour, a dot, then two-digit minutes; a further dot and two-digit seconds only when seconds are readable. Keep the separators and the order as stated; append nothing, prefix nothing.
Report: 20.14.16
